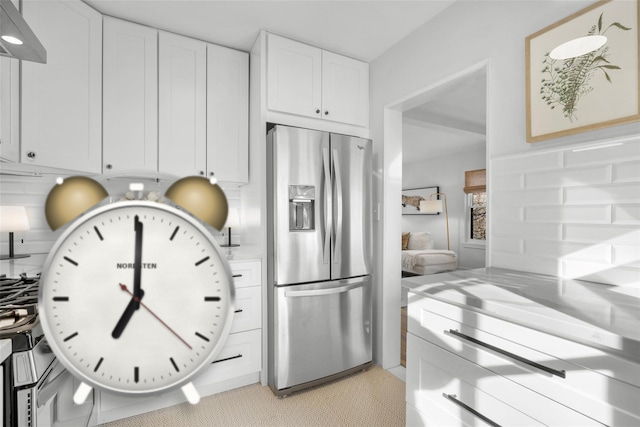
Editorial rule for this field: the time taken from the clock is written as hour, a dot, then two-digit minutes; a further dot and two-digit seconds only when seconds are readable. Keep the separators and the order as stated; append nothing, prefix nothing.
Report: 7.00.22
